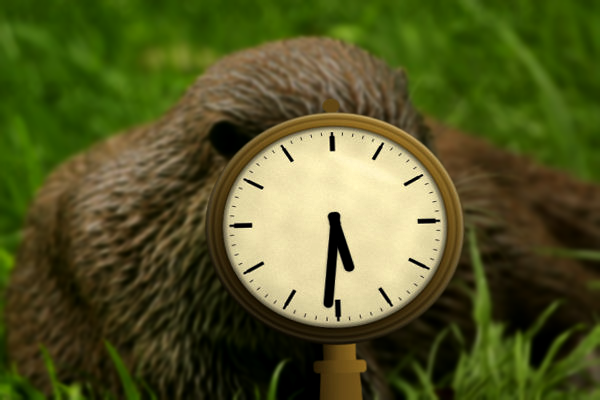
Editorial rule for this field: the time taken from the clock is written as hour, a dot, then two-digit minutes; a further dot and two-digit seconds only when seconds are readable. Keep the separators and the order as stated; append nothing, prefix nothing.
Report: 5.31
